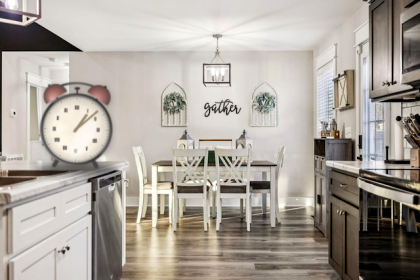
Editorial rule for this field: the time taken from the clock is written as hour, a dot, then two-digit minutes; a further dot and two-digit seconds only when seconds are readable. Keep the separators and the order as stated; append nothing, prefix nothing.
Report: 1.08
